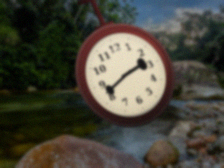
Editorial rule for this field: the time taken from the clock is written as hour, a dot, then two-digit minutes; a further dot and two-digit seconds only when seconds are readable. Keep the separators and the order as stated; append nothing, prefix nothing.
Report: 2.42
